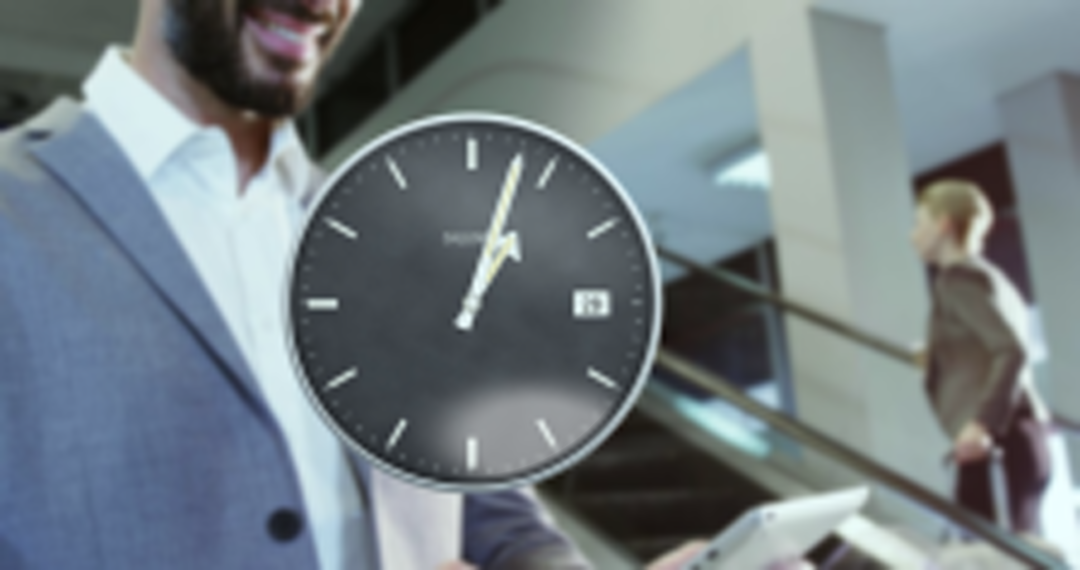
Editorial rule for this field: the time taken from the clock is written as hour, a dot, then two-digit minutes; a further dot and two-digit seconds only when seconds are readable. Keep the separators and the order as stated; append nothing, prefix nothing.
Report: 1.03
